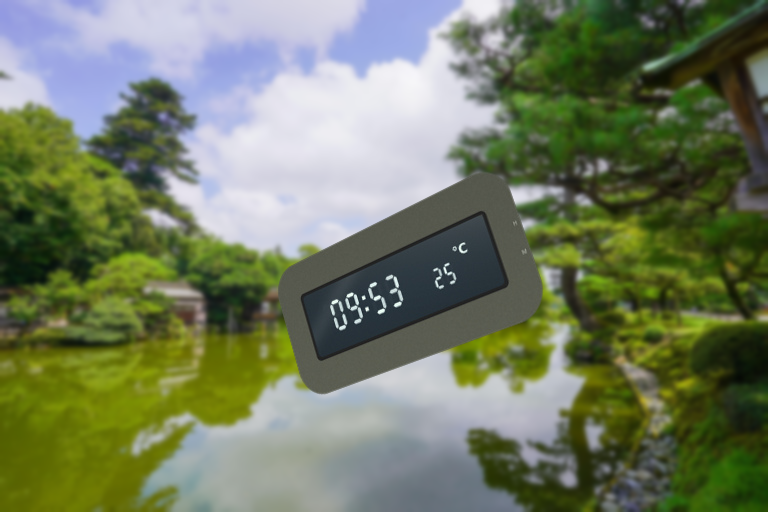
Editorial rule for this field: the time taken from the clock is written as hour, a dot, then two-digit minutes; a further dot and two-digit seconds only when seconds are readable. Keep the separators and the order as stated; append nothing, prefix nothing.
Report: 9.53
